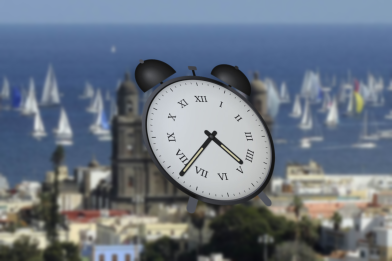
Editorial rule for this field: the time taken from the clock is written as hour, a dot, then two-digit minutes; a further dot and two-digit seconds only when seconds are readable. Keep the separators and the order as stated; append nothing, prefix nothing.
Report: 4.38
